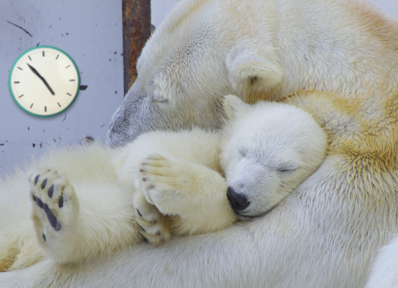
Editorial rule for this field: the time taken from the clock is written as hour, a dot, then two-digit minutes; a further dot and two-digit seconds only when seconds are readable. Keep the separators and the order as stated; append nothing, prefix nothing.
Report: 4.53
